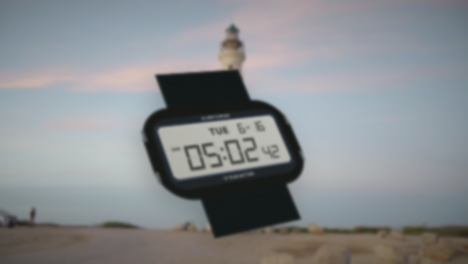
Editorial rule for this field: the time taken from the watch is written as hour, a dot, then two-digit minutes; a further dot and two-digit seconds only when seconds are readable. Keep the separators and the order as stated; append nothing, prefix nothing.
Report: 5.02
